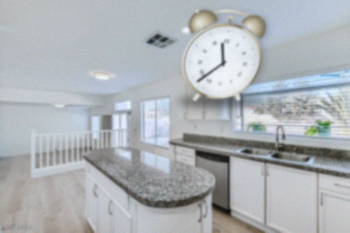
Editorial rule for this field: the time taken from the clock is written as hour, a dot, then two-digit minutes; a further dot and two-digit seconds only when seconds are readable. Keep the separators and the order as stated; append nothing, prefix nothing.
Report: 11.38
